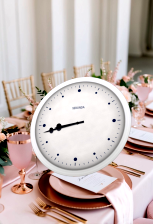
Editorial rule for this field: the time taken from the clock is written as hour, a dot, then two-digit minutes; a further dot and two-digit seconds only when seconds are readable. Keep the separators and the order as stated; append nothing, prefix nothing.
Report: 8.43
